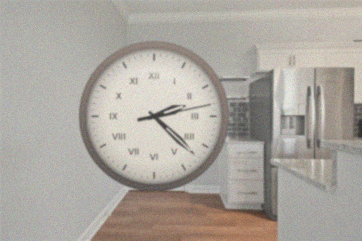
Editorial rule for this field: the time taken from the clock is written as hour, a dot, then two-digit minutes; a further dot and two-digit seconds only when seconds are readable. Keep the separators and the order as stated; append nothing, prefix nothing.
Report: 2.22.13
